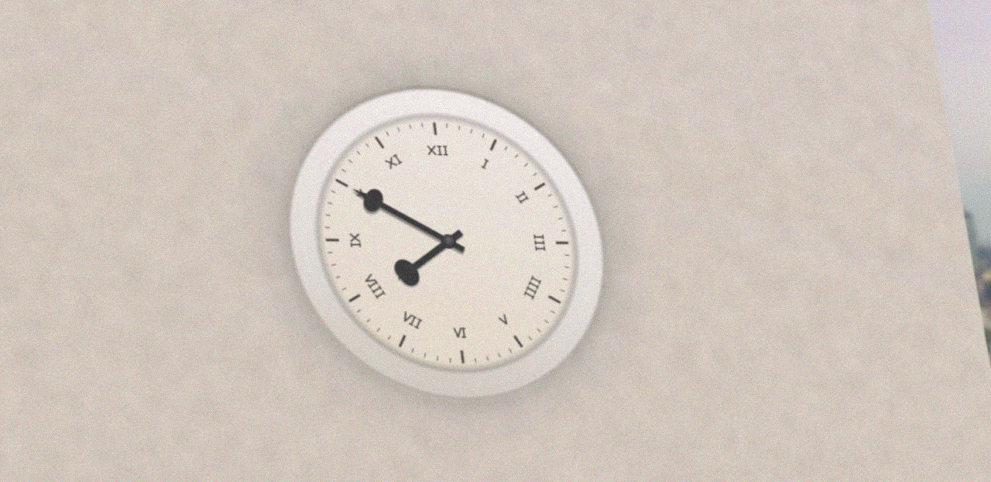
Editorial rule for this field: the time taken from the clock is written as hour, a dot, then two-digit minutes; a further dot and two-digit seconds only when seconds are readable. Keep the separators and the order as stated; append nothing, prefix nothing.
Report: 7.50
